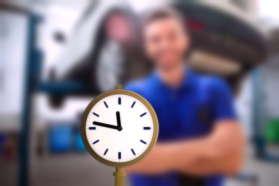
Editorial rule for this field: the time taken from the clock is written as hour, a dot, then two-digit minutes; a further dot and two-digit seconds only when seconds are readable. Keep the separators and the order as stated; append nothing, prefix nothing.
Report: 11.47
